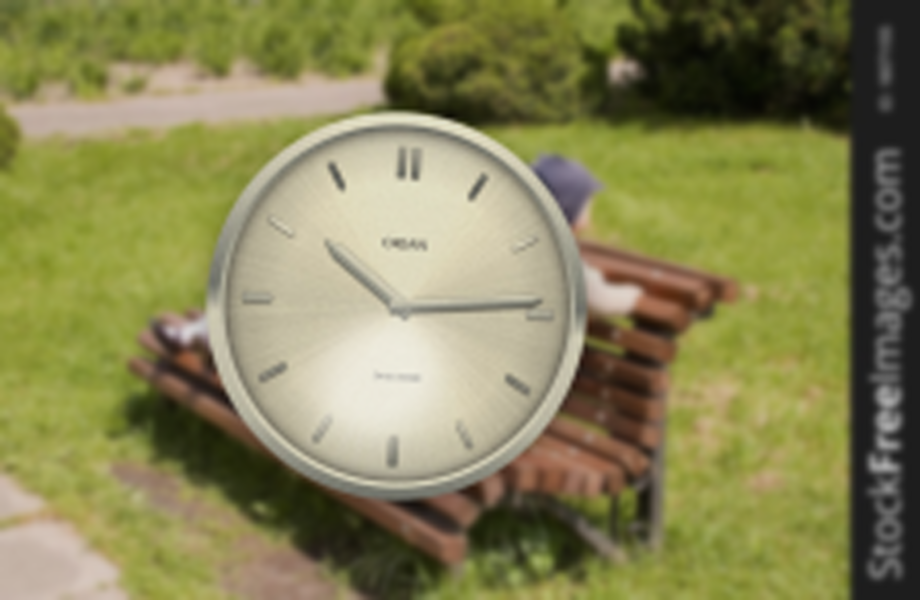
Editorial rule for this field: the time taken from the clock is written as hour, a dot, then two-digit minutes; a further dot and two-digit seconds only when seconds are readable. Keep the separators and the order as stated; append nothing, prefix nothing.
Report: 10.14
